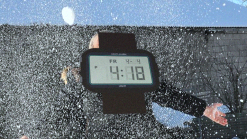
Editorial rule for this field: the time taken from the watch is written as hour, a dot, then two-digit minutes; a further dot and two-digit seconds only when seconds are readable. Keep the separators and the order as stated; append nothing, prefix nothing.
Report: 4.18
